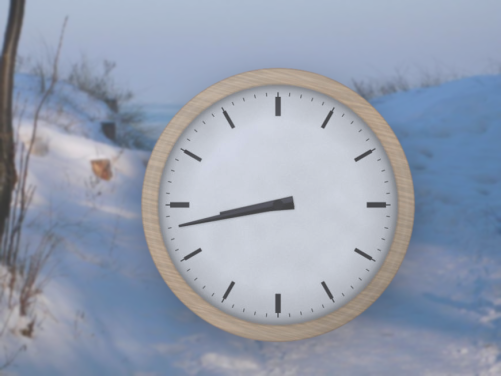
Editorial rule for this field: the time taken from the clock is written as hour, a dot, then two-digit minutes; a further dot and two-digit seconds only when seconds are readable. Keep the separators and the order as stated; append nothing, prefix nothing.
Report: 8.43
